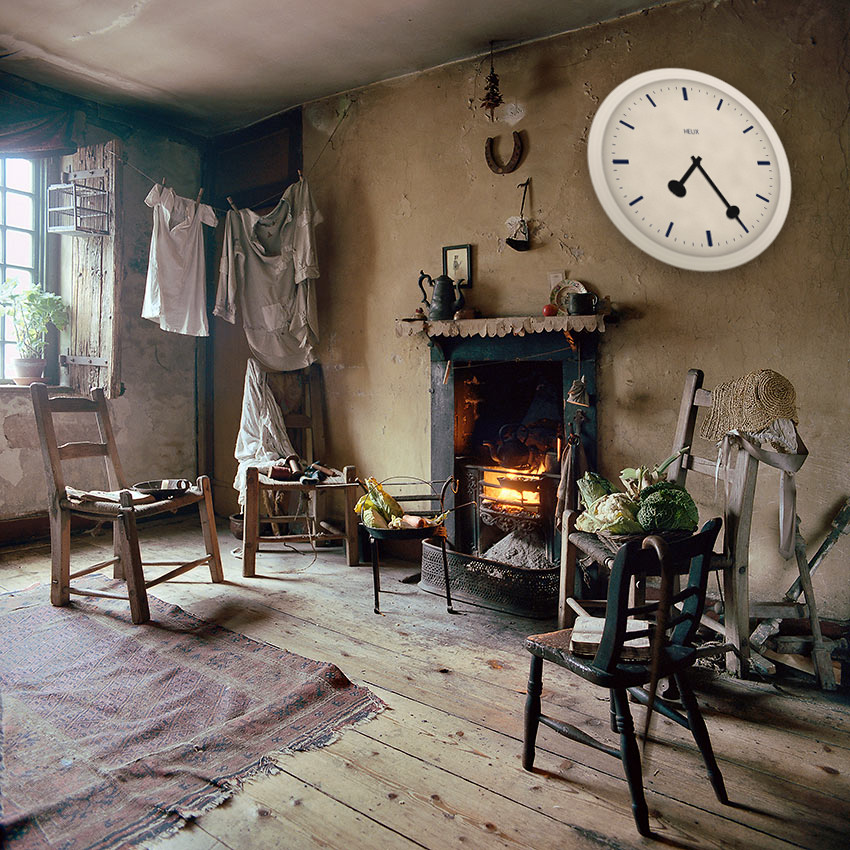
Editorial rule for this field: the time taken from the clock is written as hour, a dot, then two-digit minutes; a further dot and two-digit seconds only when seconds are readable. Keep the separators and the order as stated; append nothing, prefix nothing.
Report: 7.25
